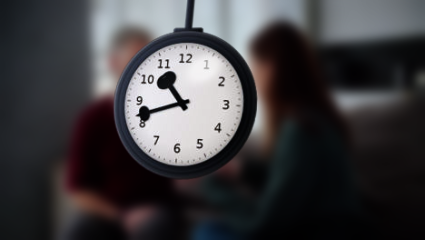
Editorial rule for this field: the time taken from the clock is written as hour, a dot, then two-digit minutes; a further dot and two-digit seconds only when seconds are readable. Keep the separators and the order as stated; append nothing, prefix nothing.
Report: 10.42
